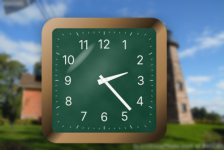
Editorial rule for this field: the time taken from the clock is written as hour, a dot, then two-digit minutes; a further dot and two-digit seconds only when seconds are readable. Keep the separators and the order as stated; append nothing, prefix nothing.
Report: 2.23
